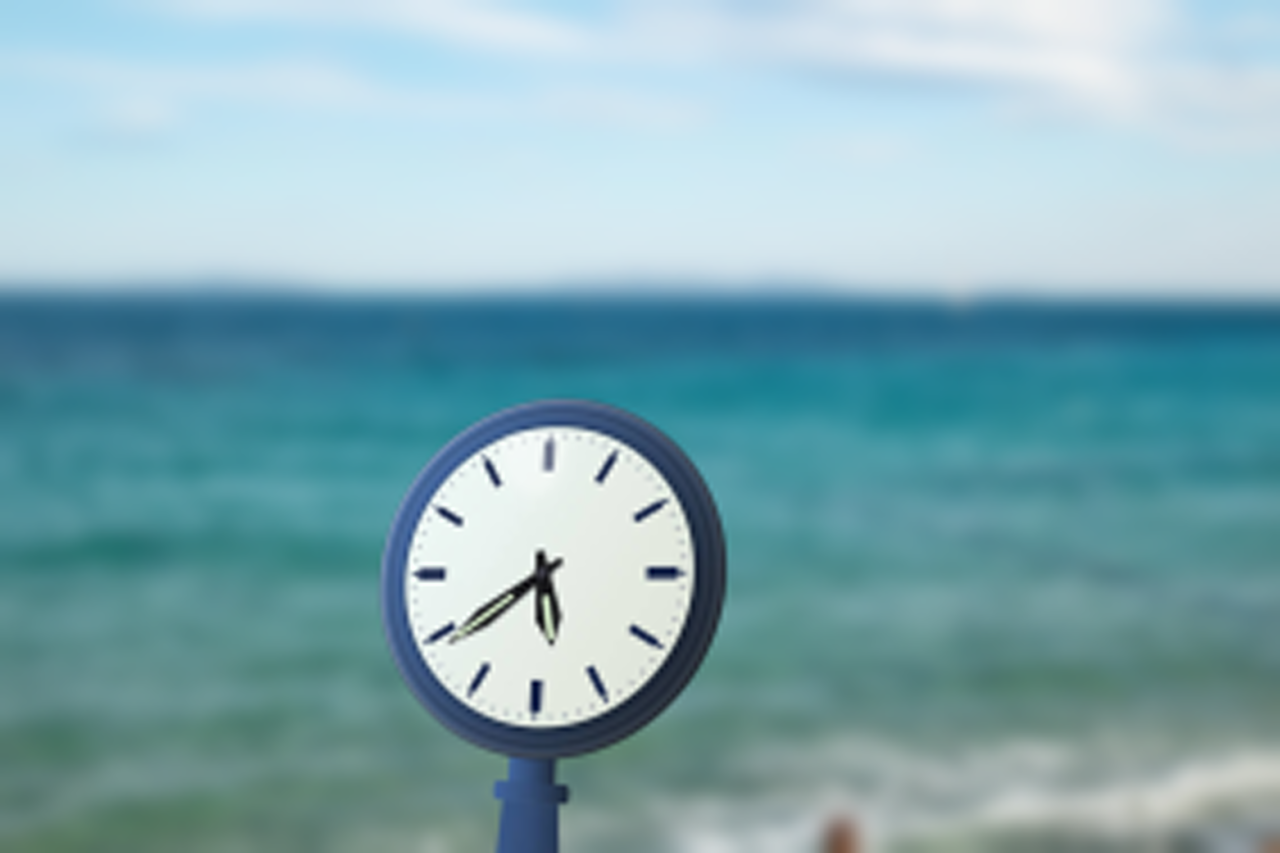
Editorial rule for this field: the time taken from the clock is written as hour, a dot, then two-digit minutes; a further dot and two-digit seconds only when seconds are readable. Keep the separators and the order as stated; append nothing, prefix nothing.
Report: 5.39
